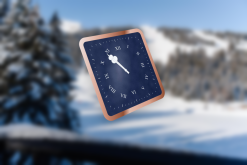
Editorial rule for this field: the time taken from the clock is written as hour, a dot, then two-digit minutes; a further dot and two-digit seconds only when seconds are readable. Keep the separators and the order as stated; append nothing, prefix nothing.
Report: 10.54
